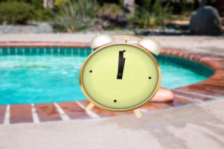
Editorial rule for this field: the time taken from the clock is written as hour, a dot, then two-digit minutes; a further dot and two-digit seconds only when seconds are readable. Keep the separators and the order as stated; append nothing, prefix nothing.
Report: 11.59
